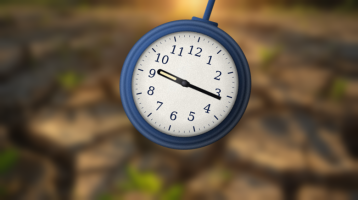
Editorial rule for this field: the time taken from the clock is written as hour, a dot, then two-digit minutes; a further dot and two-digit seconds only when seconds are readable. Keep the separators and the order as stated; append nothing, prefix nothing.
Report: 9.16
